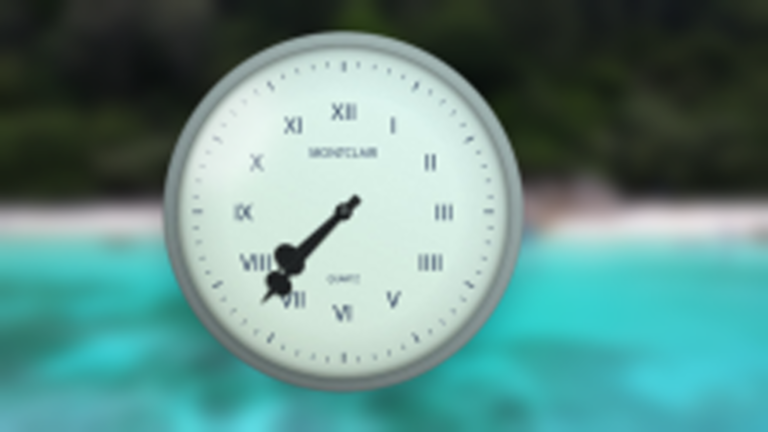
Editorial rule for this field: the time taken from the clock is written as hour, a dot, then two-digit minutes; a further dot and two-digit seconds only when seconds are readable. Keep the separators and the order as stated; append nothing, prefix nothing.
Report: 7.37
